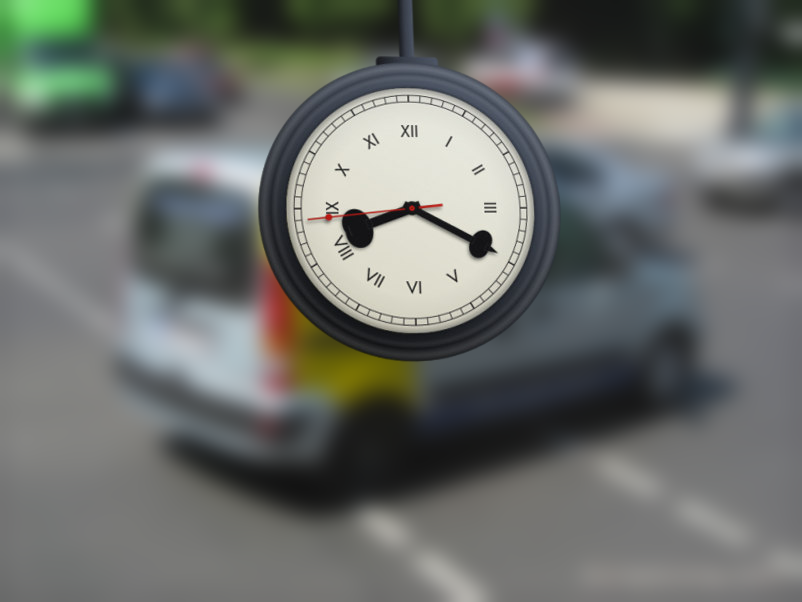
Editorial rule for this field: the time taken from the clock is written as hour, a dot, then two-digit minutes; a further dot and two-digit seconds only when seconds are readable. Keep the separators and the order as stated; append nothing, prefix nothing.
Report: 8.19.44
